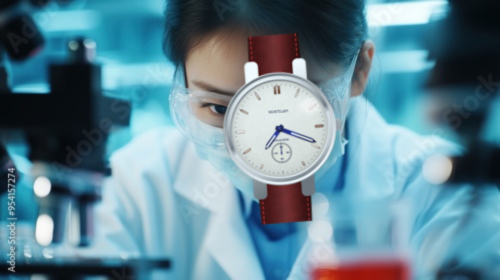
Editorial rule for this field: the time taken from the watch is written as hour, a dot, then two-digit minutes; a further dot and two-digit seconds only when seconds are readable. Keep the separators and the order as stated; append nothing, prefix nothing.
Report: 7.19
